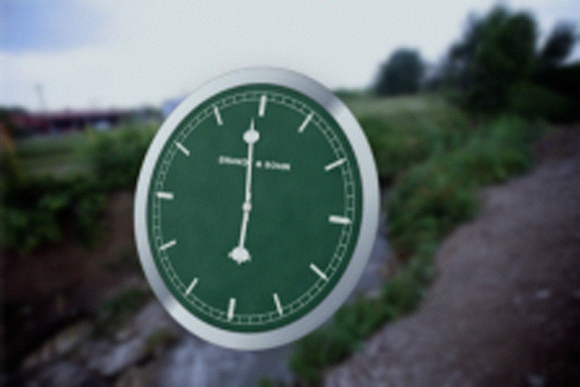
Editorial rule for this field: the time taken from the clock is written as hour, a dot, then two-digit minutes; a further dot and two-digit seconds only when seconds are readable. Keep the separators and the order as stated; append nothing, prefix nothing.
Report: 5.59
